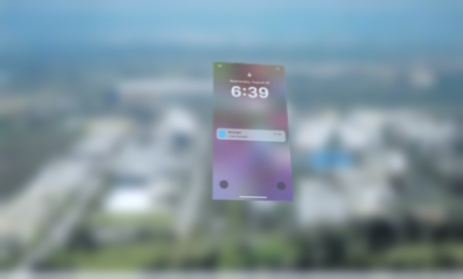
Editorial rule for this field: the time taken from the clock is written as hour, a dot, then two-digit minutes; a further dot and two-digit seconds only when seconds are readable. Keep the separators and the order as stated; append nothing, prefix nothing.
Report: 6.39
